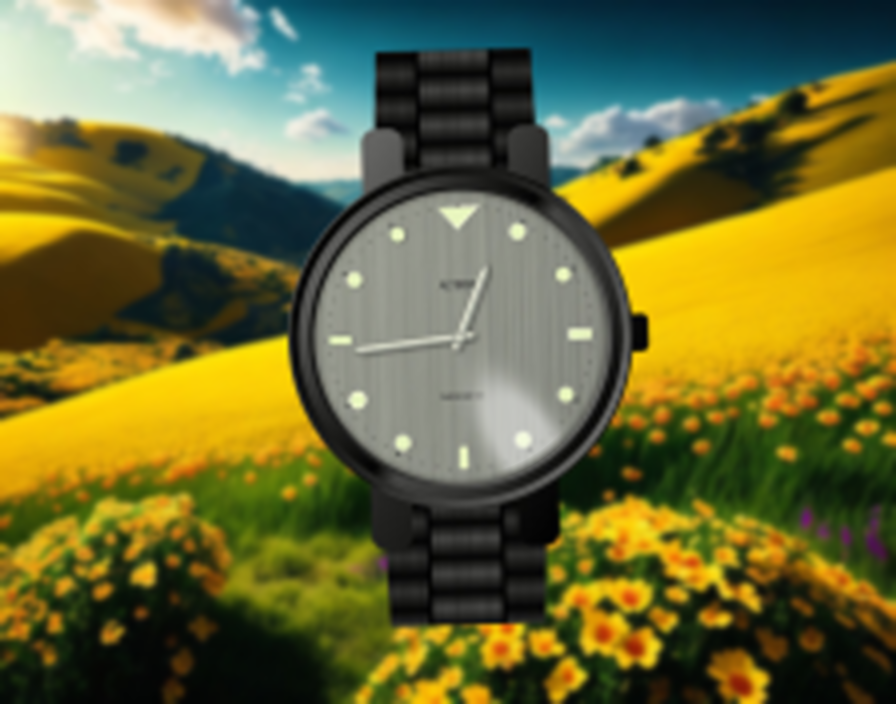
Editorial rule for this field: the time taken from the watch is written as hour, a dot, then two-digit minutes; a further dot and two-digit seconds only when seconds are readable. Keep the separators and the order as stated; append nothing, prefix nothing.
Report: 12.44
